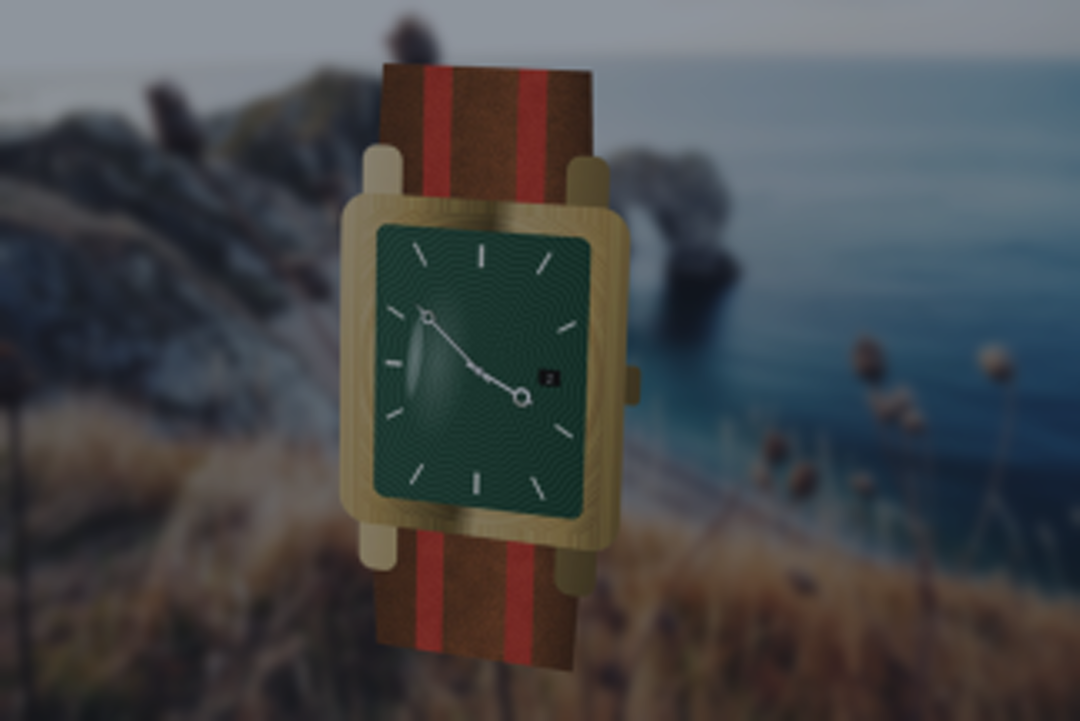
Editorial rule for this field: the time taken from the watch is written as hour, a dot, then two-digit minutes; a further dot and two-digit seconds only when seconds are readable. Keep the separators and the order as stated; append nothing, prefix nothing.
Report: 3.52
